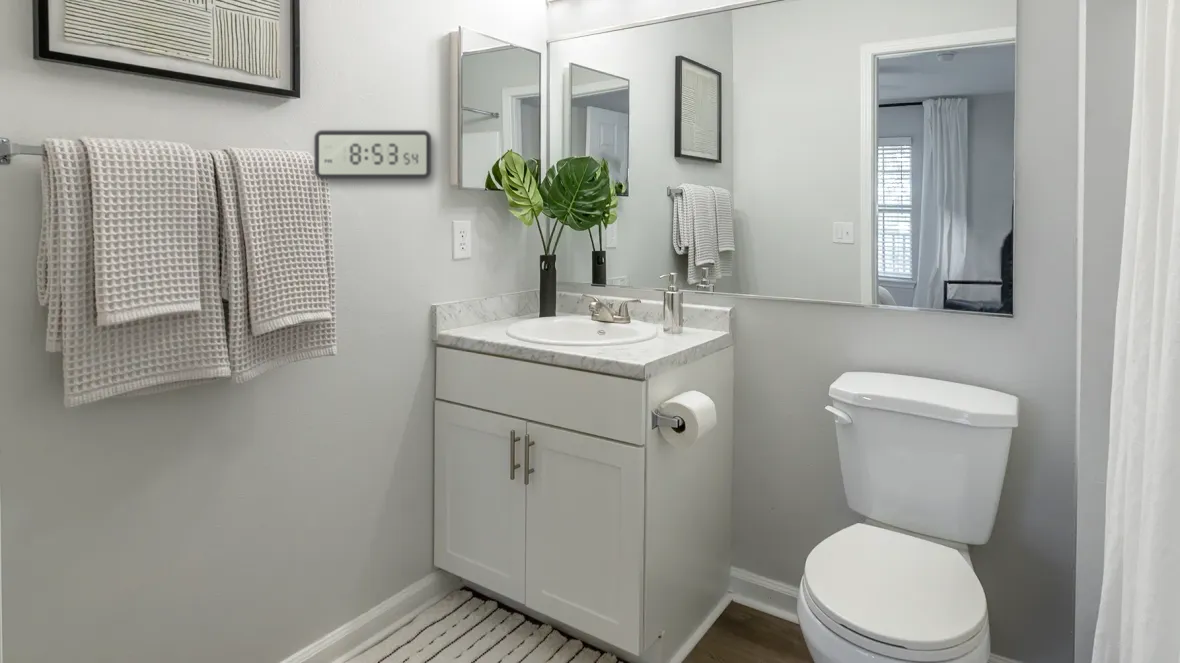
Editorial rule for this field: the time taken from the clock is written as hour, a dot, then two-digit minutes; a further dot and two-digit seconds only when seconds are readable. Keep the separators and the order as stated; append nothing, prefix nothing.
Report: 8.53.54
